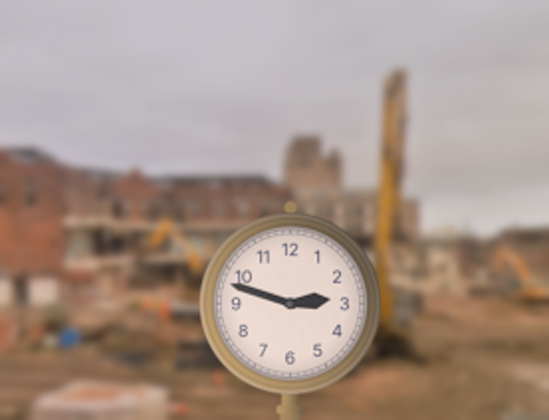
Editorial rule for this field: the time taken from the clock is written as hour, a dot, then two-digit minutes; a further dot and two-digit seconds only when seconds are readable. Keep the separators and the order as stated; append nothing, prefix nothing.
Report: 2.48
